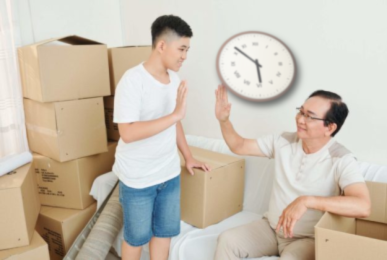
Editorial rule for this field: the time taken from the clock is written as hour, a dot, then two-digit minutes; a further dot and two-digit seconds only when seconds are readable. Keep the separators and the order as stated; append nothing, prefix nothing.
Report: 5.52
